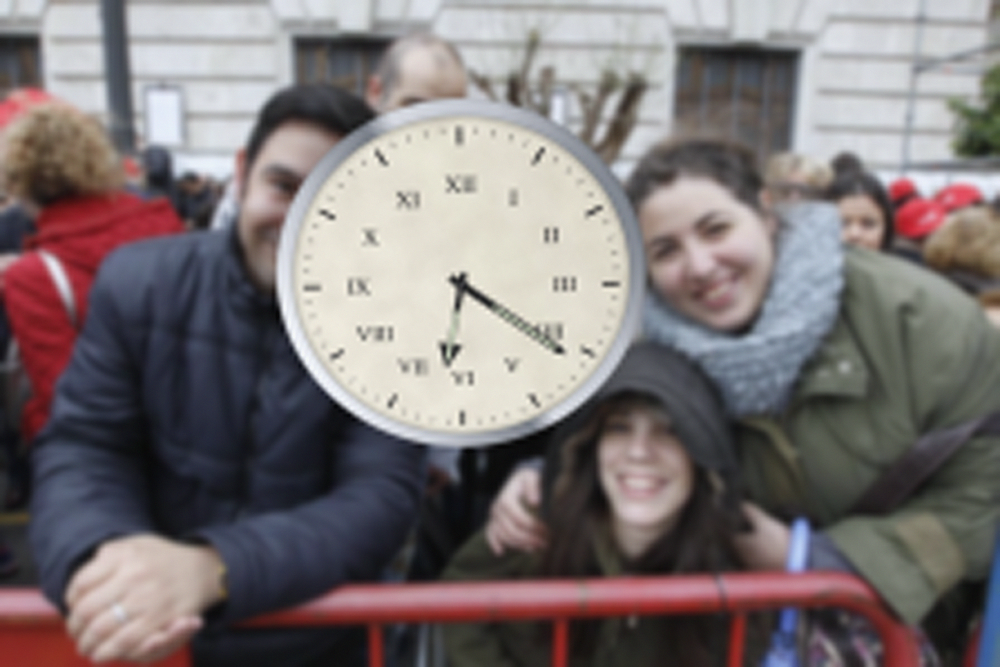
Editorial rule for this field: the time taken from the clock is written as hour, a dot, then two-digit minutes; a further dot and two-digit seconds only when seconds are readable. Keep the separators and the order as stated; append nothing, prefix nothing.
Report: 6.21
